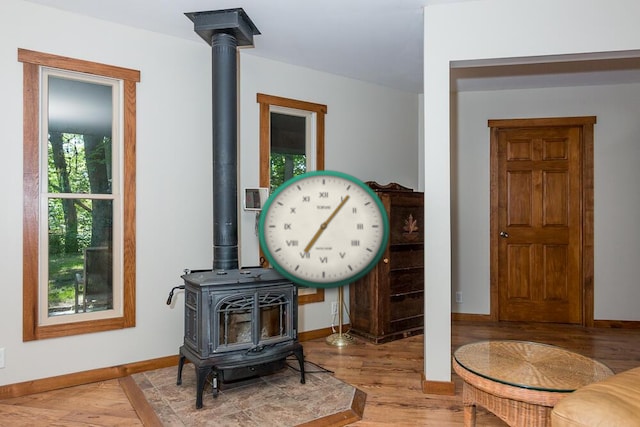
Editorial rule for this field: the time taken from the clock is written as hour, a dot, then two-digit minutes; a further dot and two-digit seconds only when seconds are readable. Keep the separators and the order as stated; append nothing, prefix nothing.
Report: 7.06
